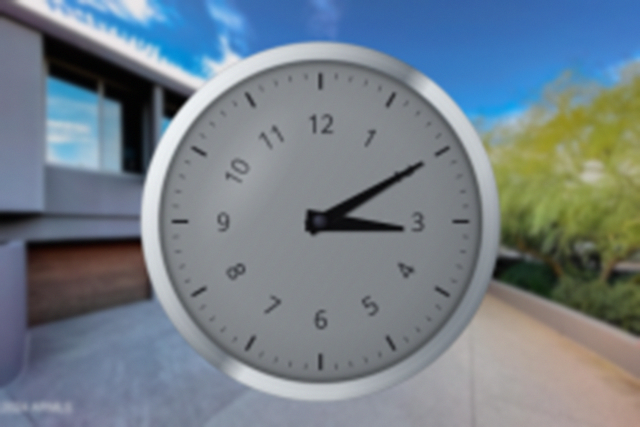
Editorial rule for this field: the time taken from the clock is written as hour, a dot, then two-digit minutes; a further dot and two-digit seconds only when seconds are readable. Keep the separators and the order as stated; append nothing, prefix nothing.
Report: 3.10
